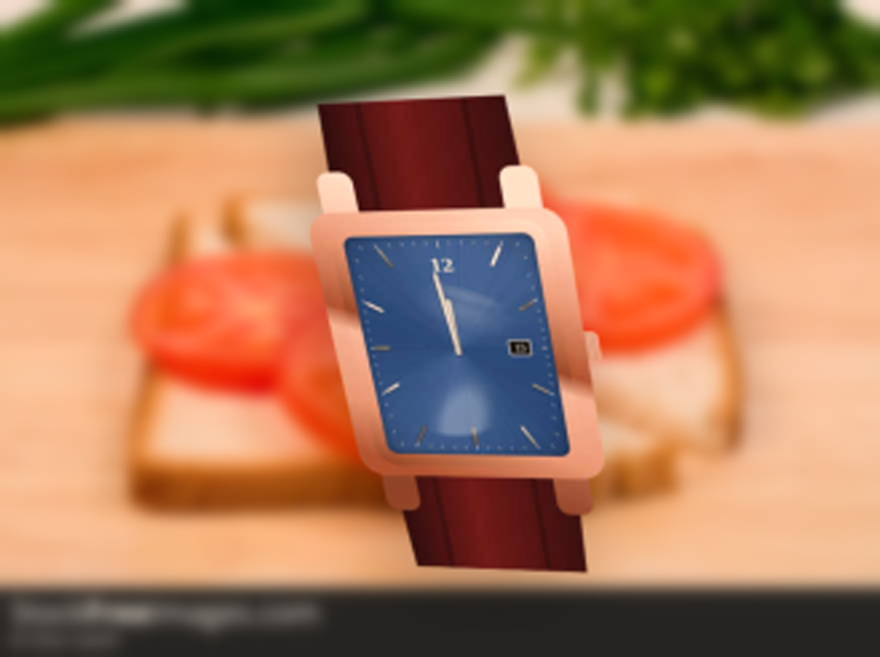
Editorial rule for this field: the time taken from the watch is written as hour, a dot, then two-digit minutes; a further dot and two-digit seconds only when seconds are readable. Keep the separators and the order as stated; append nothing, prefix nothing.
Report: 11.59
